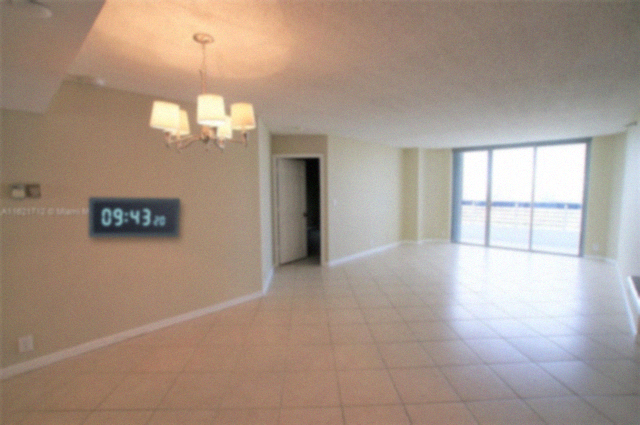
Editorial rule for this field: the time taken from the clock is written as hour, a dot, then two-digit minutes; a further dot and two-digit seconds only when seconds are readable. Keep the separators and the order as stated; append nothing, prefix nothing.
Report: 9.43
